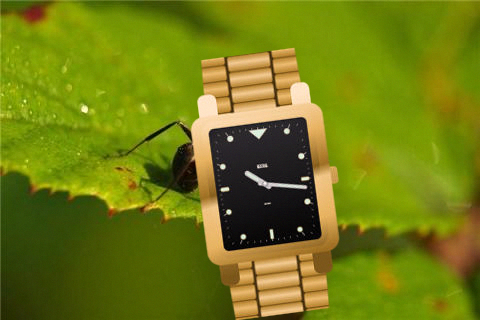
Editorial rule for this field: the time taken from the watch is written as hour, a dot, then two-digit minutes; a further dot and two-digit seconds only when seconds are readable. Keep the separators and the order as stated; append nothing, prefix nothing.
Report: 10.17
